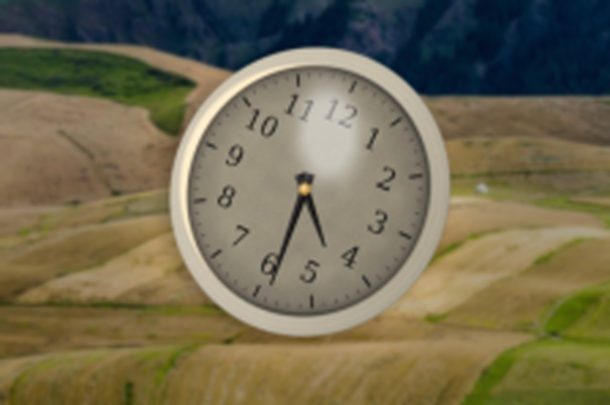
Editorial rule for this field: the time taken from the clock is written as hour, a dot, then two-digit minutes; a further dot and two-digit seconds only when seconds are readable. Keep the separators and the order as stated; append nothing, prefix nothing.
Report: 4.29
